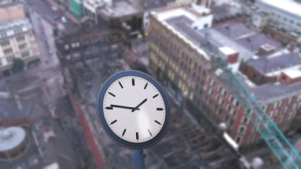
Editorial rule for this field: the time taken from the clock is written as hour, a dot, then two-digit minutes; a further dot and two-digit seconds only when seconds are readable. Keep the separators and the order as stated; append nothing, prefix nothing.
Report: 1.46
